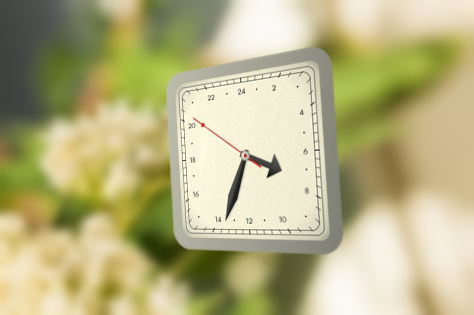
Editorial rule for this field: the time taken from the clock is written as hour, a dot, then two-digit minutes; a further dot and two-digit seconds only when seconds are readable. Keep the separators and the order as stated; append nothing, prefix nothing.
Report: 7.33.51
